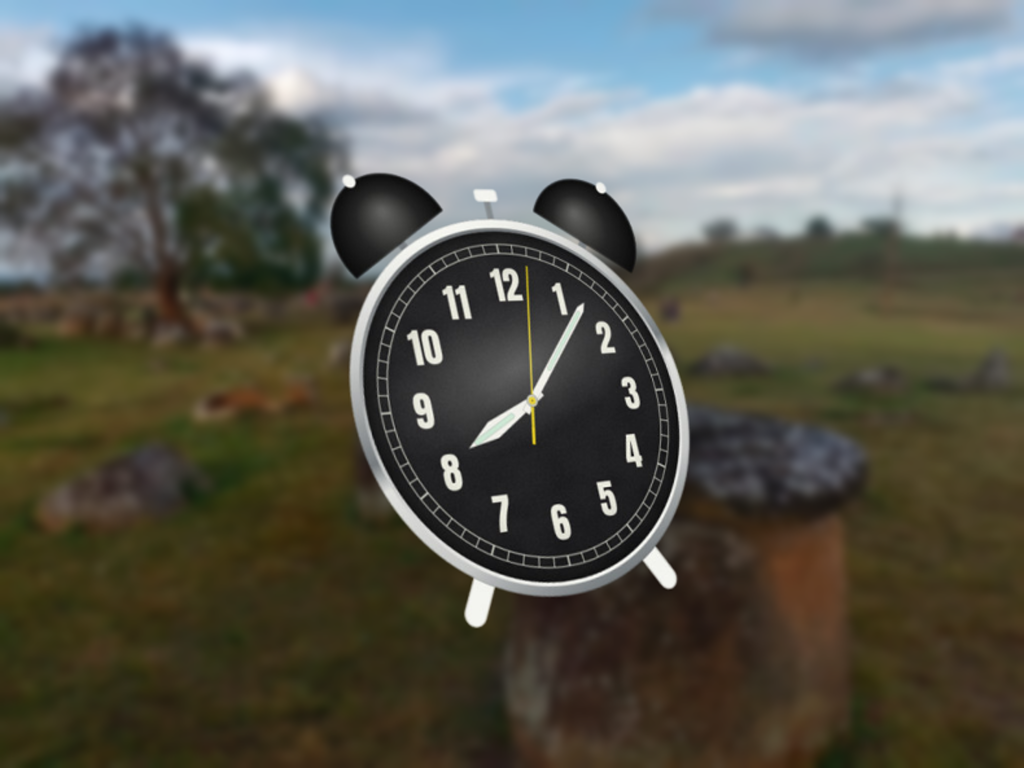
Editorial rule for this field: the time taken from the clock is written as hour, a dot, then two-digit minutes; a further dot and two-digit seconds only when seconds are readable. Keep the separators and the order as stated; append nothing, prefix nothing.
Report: 8.07.02
